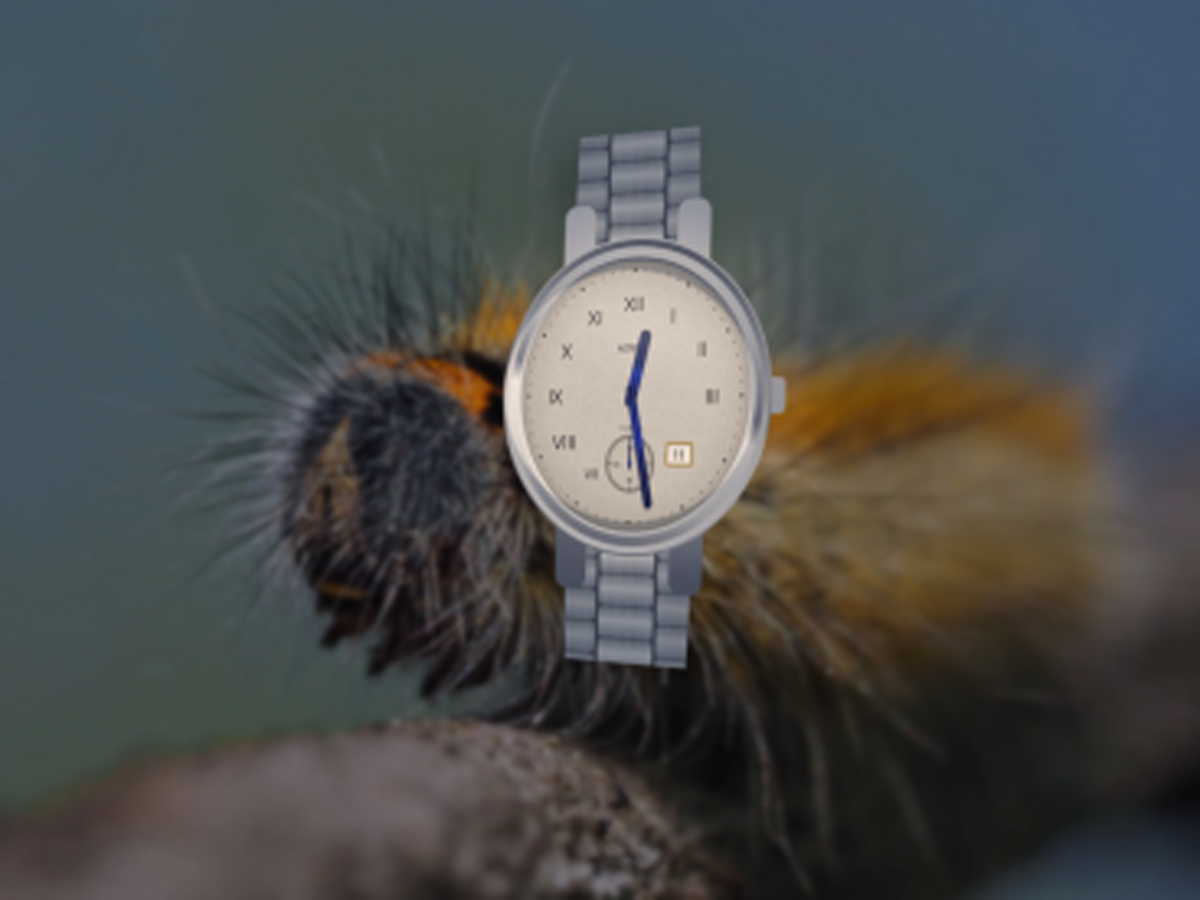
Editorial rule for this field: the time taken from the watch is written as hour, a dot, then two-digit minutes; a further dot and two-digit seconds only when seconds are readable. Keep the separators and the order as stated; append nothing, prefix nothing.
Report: 12.28
